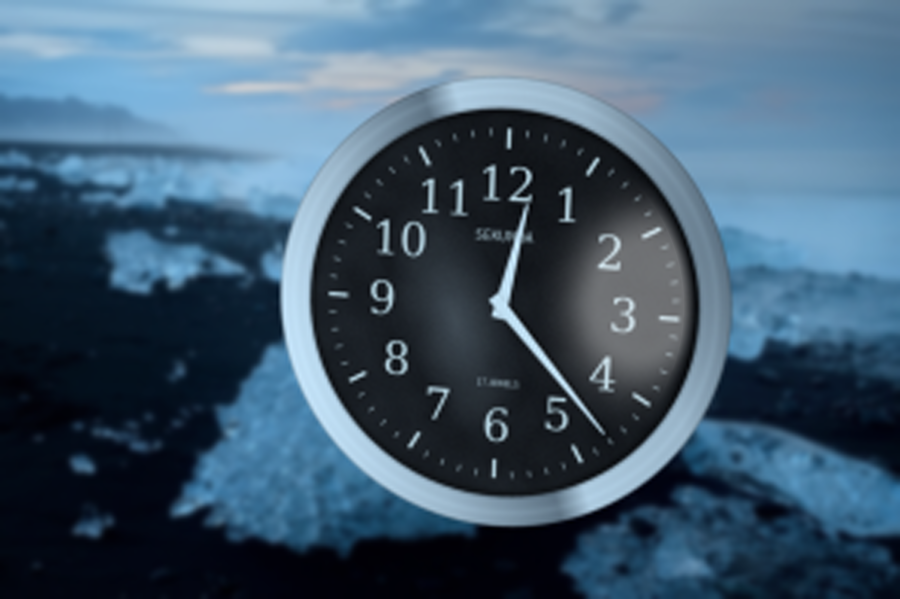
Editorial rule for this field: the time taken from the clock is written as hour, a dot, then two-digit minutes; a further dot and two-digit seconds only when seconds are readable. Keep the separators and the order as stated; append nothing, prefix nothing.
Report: 12.23
